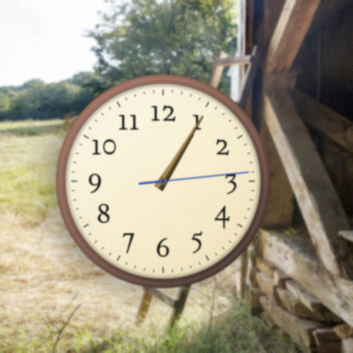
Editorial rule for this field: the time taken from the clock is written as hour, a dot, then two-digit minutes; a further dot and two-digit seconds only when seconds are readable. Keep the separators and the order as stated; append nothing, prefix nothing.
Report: 1.05.14
